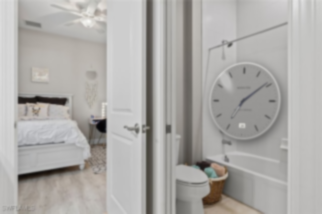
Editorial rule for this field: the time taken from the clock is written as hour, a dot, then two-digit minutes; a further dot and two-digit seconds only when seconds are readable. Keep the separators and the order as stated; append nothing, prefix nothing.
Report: 7.09
